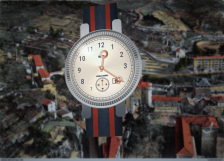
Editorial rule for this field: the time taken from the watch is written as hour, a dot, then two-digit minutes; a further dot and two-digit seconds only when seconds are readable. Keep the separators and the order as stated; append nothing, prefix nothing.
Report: 12.21
